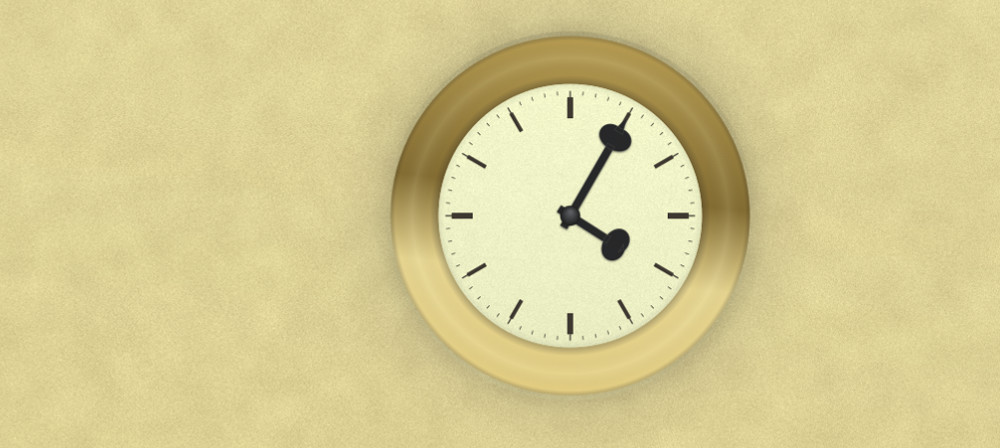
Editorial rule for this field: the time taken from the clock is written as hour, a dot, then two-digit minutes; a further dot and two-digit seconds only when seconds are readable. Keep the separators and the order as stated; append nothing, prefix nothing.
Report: 4.05
